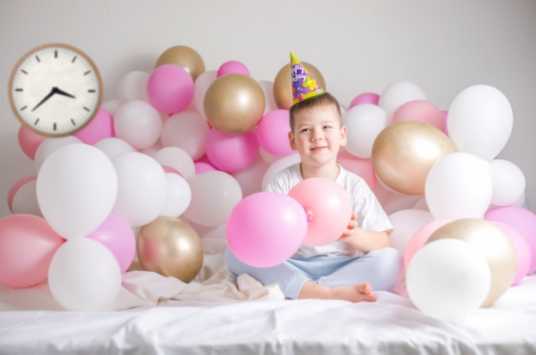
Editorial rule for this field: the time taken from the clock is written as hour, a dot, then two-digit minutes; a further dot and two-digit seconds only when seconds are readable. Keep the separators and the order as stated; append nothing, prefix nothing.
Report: 3.38
